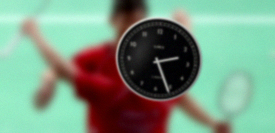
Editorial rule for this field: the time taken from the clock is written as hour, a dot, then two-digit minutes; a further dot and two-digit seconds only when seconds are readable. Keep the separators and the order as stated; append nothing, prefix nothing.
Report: 2.26
